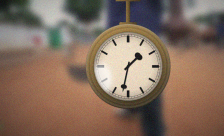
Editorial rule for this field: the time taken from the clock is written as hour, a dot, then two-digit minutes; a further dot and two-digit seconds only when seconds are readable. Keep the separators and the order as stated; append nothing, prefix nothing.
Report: 1.32
